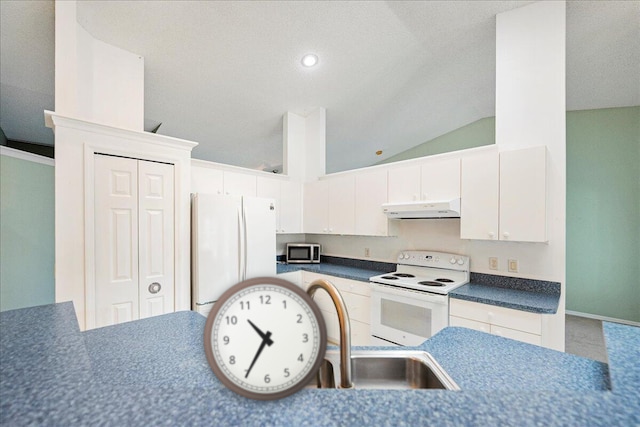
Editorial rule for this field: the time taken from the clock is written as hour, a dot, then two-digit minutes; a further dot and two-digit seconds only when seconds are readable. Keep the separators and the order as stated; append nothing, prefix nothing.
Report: 10.35
